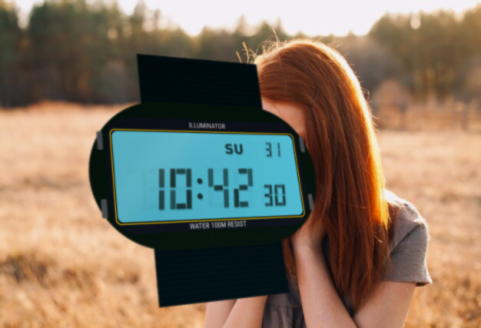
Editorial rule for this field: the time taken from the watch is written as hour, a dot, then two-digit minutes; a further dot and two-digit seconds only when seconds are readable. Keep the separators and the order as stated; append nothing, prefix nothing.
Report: 10.42.30
